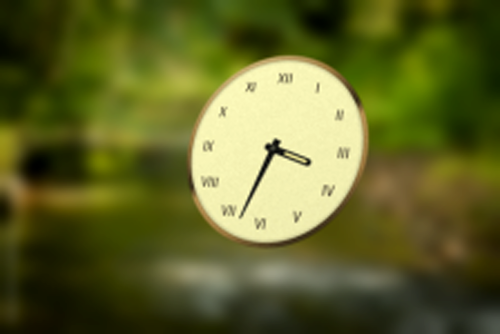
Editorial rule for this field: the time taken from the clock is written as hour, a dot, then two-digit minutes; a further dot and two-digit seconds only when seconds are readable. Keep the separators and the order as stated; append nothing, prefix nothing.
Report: 3.33
